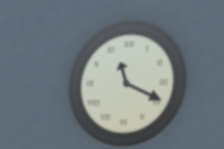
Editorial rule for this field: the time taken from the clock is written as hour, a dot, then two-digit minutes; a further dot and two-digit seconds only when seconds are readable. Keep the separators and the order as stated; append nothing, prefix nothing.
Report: 11.19
